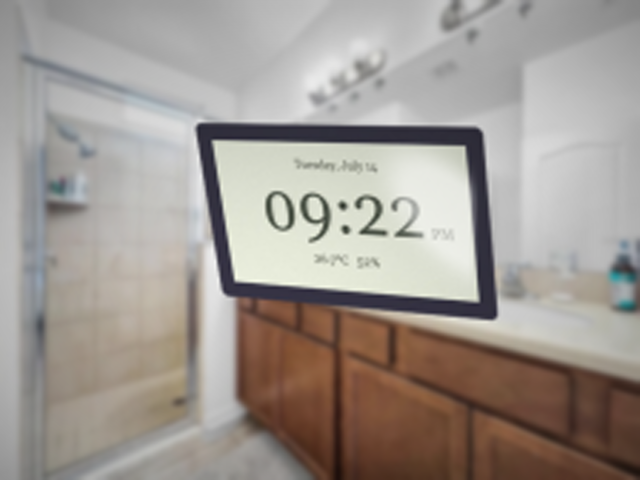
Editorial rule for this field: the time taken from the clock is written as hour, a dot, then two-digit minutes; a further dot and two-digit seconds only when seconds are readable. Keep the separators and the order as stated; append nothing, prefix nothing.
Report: 9.22
